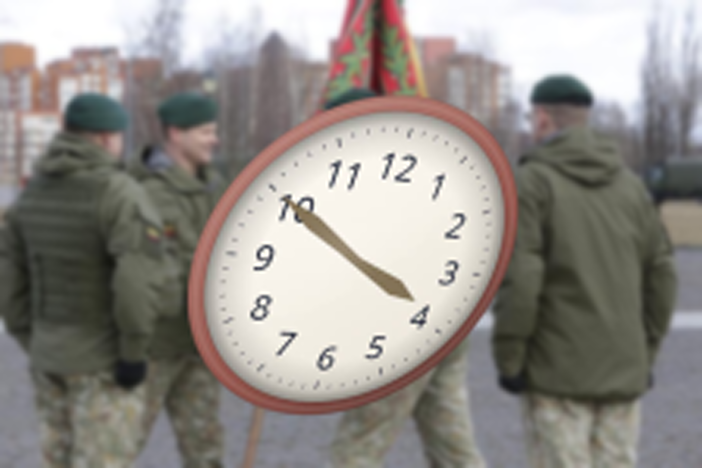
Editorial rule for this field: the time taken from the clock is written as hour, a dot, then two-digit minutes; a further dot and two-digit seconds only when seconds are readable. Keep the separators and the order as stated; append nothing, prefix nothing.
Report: 3.50
